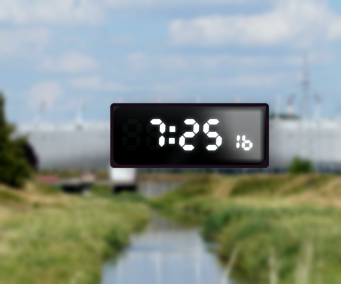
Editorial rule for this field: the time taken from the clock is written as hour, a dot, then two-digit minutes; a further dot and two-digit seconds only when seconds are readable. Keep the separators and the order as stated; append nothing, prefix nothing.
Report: 7.25.16
